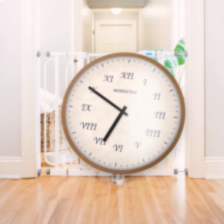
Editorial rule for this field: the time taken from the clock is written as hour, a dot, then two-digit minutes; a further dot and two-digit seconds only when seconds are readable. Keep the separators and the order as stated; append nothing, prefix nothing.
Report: 6.50
